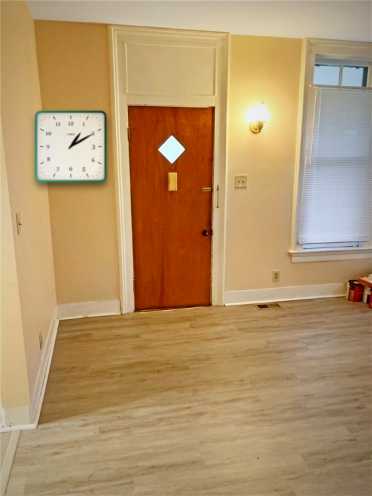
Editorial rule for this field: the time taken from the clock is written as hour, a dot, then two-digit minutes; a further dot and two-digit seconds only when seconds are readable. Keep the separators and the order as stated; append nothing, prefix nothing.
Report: 1.10
